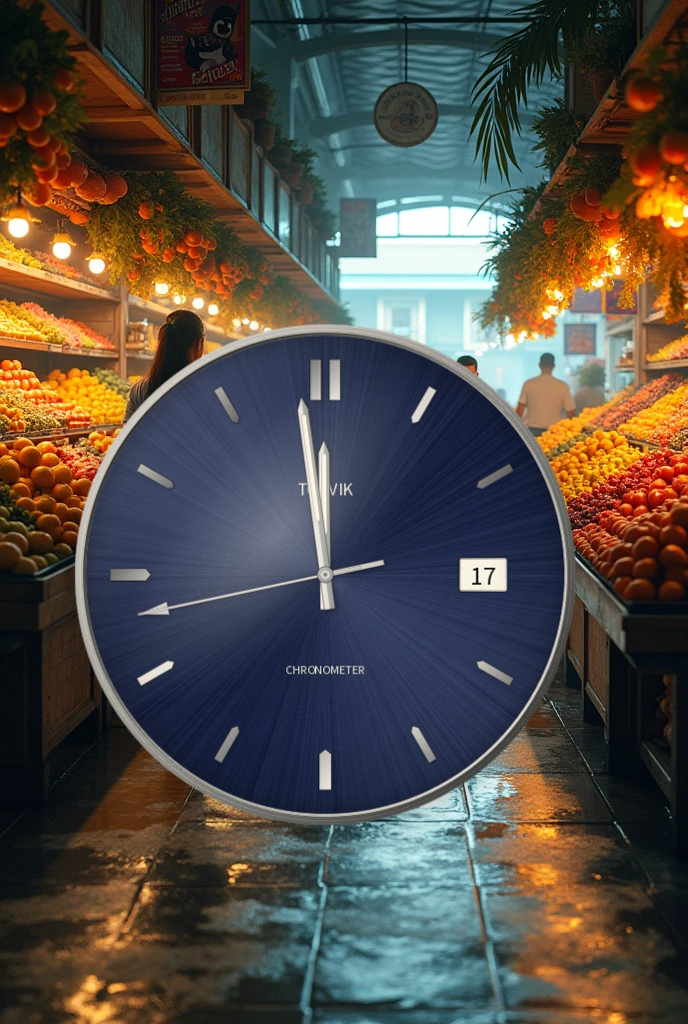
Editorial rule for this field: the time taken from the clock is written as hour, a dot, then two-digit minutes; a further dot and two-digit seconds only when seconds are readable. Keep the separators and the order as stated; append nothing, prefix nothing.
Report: 11.58.43
